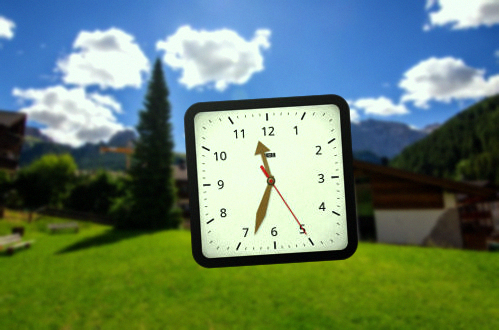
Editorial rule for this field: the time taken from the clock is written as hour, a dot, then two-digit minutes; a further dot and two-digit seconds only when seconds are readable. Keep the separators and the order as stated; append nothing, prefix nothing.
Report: 11.33.25
